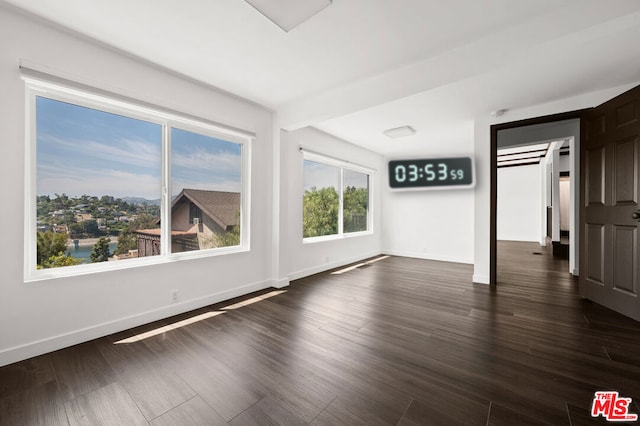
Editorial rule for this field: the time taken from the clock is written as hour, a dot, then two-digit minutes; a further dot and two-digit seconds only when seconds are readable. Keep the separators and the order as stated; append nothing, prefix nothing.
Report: 3.53
